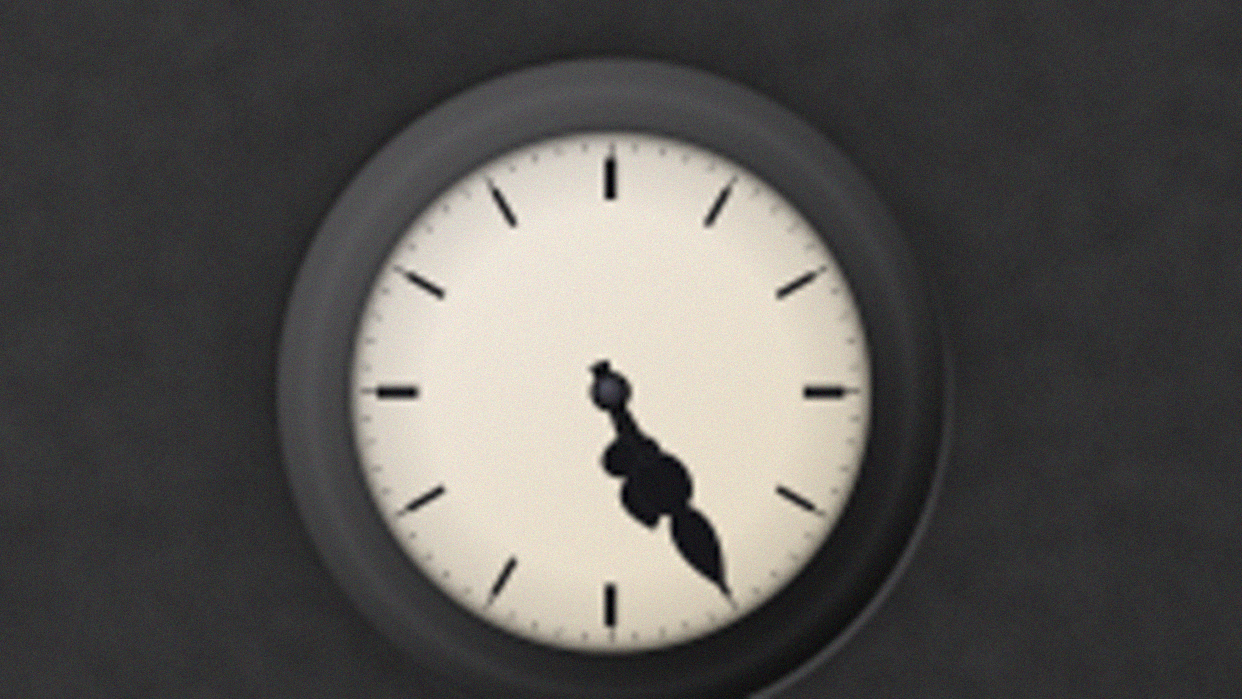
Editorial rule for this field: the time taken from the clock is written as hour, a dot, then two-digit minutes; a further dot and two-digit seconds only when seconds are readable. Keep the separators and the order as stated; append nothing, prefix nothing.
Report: 5.25
